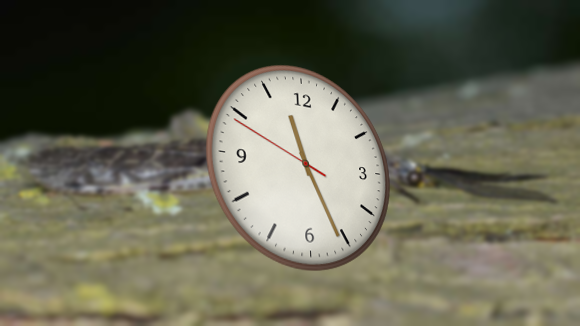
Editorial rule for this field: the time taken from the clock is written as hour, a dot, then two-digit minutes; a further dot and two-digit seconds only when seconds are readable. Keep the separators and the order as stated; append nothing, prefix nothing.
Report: 11.25.49
